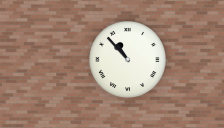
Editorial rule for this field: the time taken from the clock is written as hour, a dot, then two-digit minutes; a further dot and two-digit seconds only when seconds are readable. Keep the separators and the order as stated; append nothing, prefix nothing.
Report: 10.53
